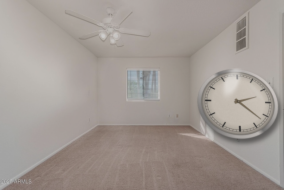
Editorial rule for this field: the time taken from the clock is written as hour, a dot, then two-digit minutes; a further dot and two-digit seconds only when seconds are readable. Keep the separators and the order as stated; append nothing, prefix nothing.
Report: 2.22
